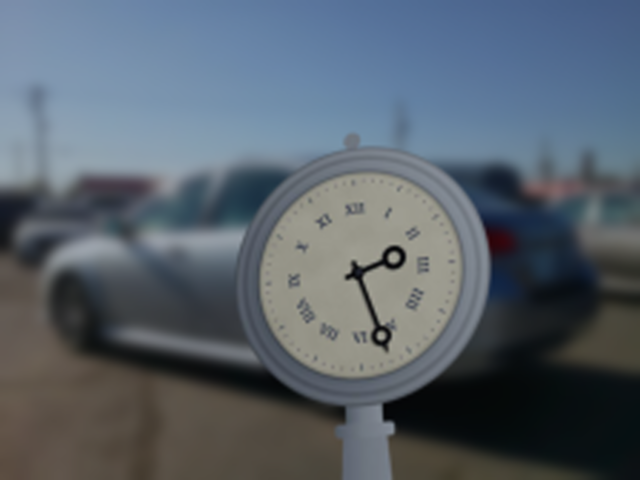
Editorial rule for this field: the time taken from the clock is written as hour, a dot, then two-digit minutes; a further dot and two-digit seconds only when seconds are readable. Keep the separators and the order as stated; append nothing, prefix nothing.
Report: 2.27
